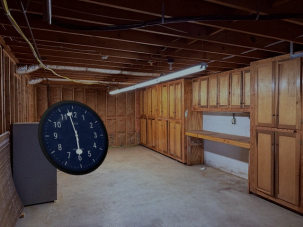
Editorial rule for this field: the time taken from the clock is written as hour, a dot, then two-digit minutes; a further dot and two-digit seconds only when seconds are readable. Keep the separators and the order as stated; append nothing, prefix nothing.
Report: 5.58
